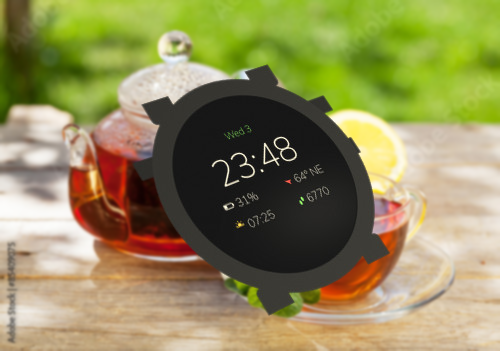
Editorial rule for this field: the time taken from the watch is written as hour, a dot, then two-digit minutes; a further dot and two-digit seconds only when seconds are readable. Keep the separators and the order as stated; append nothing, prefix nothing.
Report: 23.48
